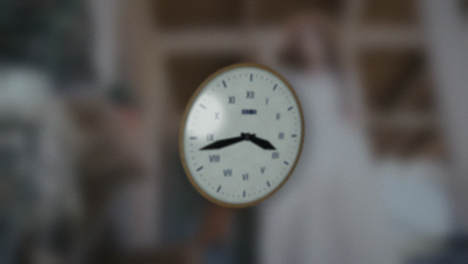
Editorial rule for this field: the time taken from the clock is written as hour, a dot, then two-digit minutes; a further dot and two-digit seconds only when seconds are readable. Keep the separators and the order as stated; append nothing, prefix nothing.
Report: 3.43
